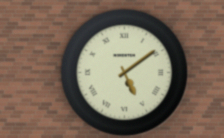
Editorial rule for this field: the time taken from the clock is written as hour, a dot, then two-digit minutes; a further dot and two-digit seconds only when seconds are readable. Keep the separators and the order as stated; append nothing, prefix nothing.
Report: 5.09
